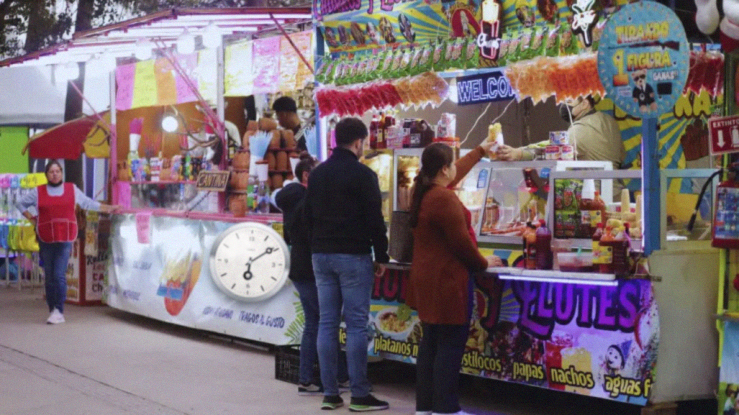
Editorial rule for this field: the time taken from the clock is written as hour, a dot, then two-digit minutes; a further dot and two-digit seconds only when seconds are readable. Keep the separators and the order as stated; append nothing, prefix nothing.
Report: 6.09
